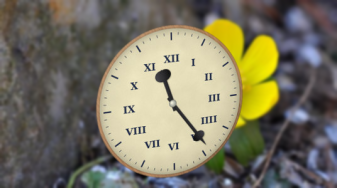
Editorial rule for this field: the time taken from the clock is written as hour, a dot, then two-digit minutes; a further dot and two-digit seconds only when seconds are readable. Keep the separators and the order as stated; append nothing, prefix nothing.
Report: 11.24
